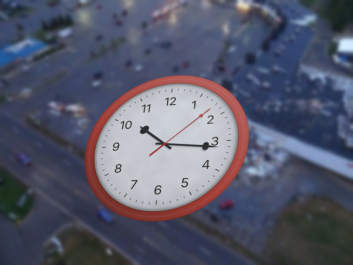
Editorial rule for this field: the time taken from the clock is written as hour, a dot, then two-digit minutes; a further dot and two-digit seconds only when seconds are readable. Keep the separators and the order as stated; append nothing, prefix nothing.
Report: 10.16.08
